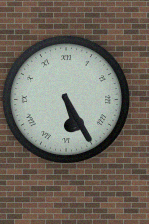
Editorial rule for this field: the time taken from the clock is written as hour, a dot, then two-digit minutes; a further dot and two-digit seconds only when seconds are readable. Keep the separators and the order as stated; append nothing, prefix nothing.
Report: 5.25
